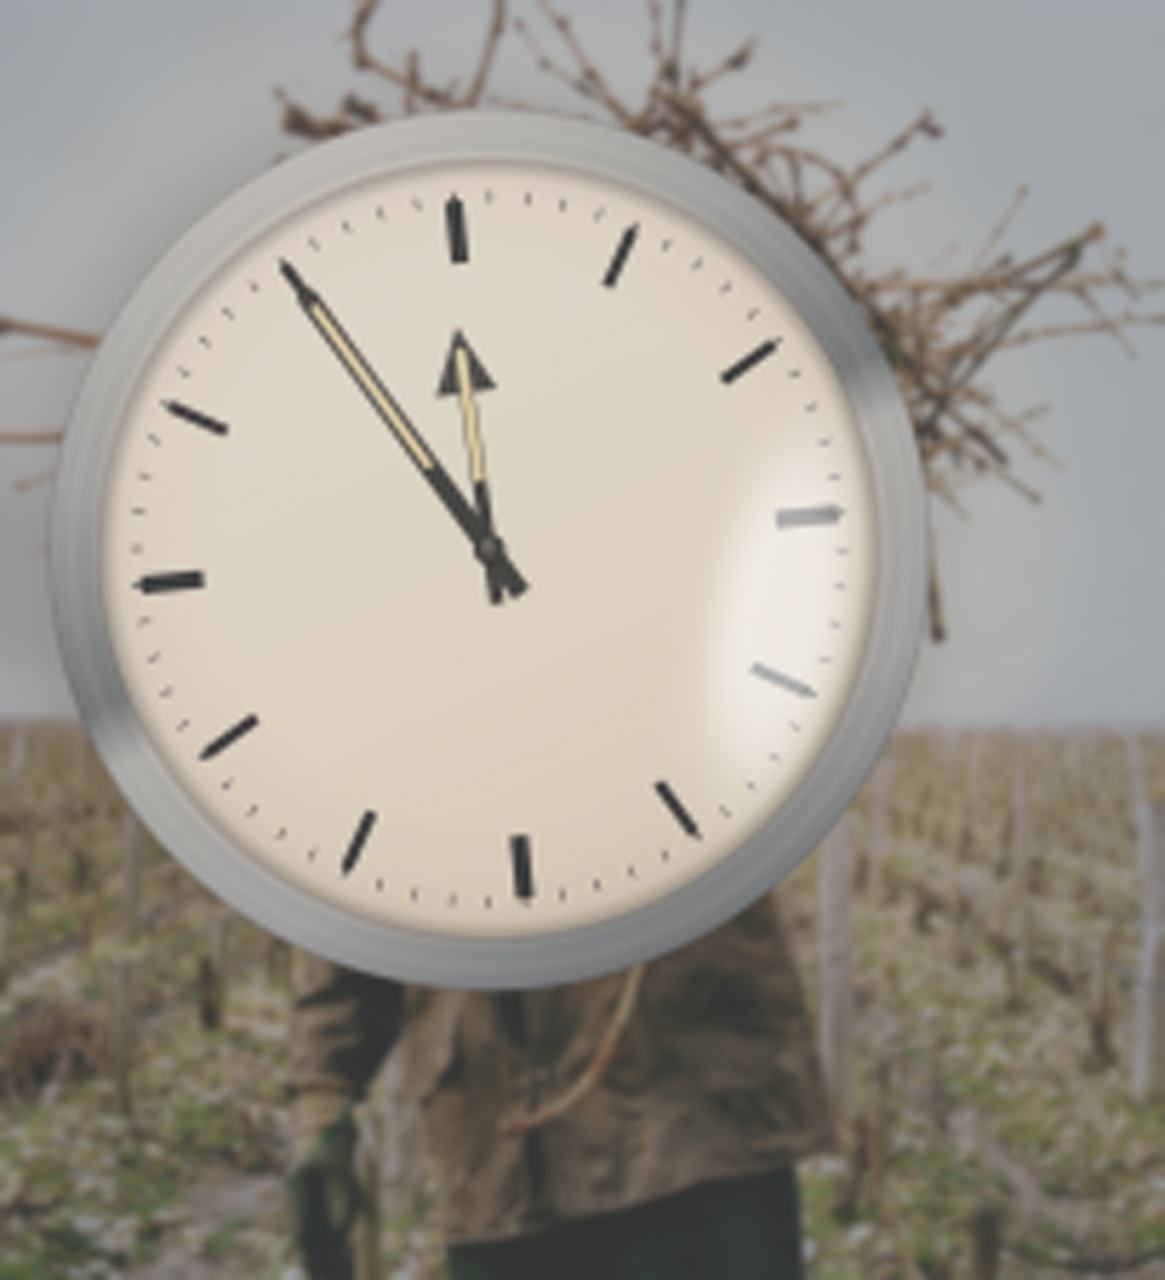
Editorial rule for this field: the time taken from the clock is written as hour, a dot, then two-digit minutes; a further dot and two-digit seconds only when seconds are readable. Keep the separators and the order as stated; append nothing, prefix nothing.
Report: 11.55
